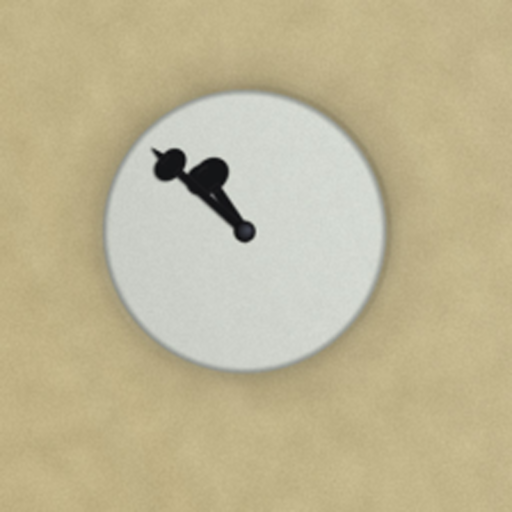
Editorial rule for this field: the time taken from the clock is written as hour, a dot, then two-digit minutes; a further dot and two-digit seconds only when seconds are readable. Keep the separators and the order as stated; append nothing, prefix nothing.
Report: 10.52
